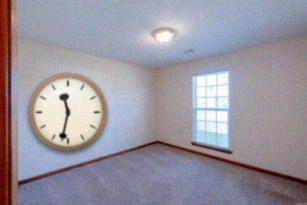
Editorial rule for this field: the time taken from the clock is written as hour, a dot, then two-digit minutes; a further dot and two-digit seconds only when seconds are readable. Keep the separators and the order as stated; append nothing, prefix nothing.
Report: 11.32
